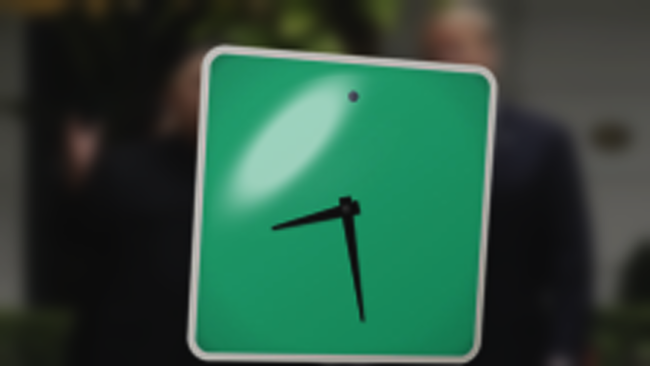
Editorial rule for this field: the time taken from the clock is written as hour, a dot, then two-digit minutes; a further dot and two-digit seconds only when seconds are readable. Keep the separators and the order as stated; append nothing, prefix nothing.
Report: 8.28
